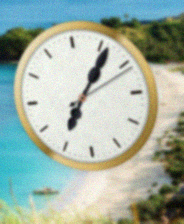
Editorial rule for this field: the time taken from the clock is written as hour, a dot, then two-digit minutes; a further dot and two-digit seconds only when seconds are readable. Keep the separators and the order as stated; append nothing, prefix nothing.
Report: 7.06.11
